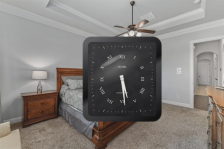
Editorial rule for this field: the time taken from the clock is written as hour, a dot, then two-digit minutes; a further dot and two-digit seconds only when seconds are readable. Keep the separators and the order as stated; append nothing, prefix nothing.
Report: 5.29
